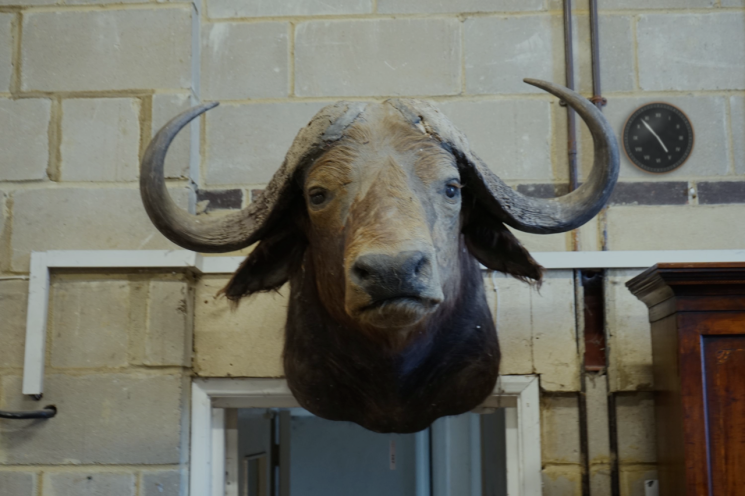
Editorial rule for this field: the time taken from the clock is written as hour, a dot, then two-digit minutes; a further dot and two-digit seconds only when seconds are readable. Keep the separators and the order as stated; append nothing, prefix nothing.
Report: 4.53
